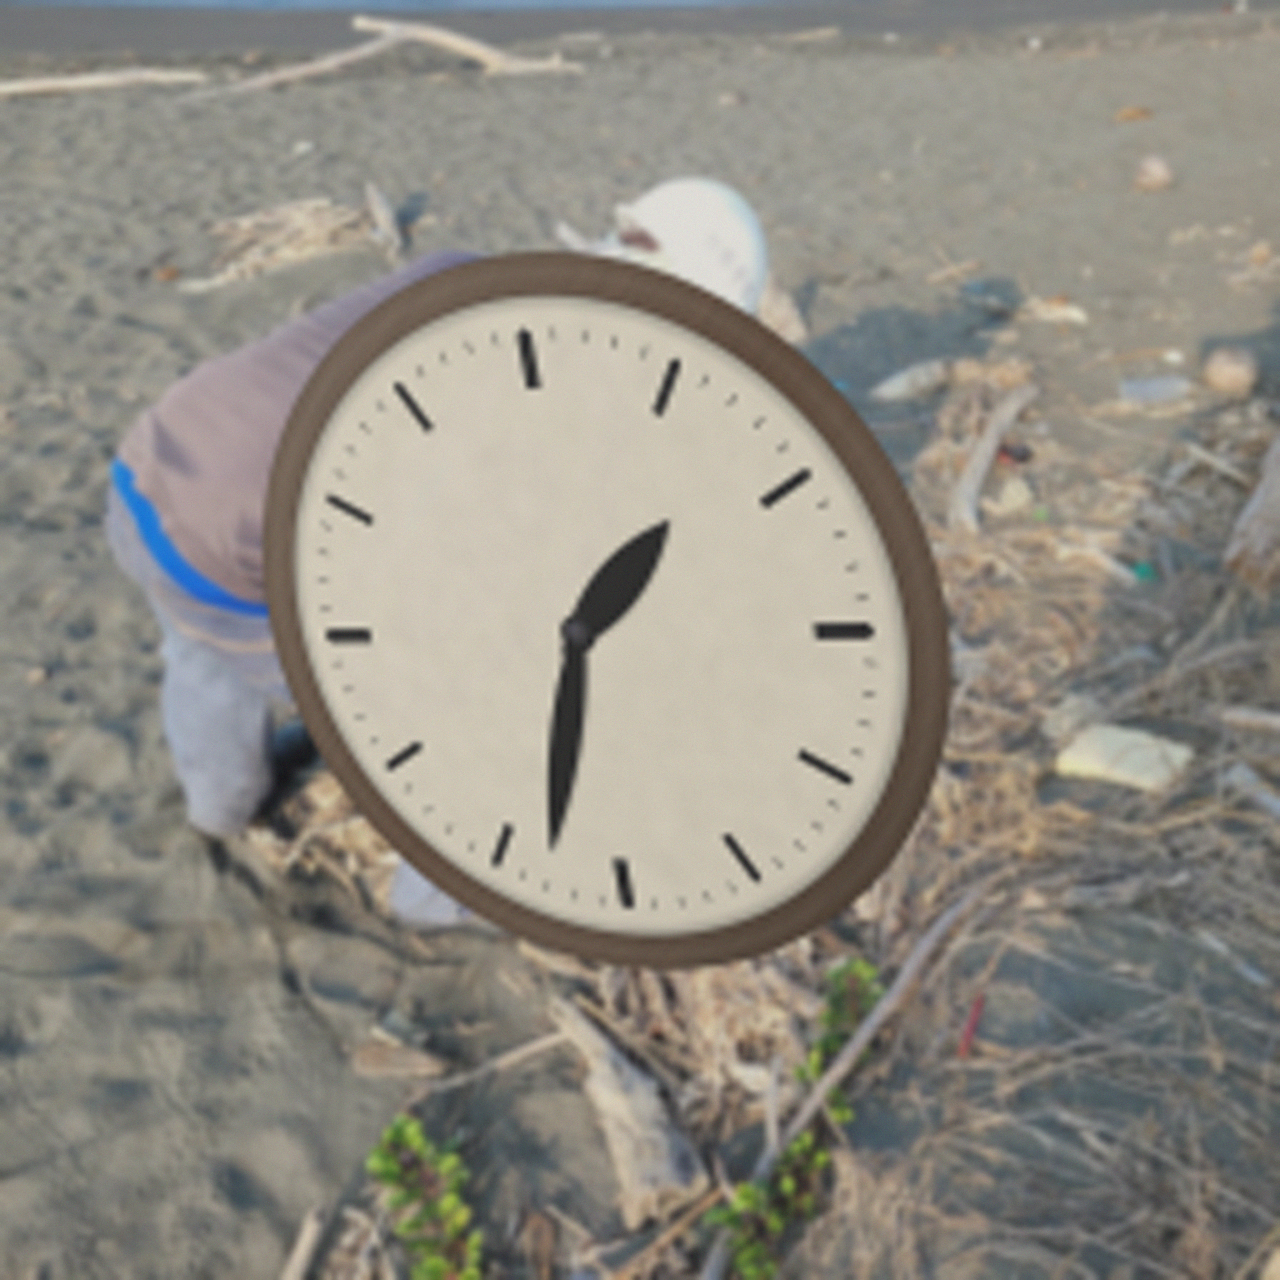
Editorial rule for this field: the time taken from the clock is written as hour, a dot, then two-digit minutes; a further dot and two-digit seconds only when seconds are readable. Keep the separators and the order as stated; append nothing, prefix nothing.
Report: 1.33
